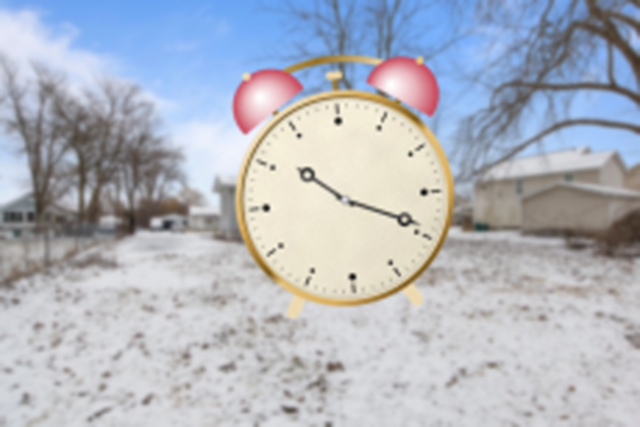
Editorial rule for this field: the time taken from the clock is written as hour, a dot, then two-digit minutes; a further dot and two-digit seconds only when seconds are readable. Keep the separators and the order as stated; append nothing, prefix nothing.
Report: 10.19
